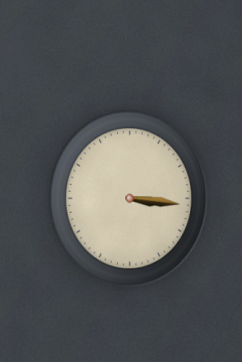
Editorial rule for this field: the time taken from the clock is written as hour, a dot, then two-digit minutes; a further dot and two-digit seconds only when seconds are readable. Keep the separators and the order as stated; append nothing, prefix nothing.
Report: 3.16
